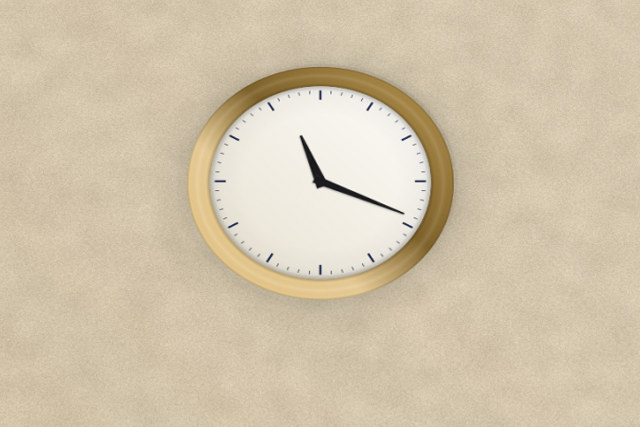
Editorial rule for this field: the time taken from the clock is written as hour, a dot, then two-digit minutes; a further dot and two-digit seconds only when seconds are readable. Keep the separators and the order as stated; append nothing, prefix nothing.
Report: 11.19
